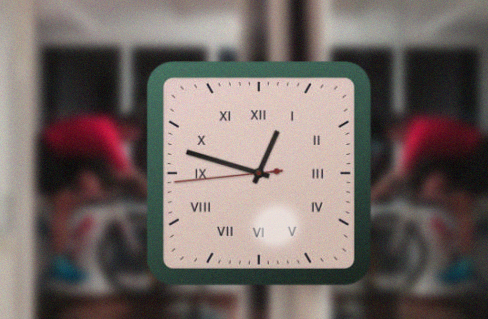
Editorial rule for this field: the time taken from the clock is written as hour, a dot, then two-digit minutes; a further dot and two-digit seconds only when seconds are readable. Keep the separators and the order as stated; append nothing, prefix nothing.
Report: 12.47.44
